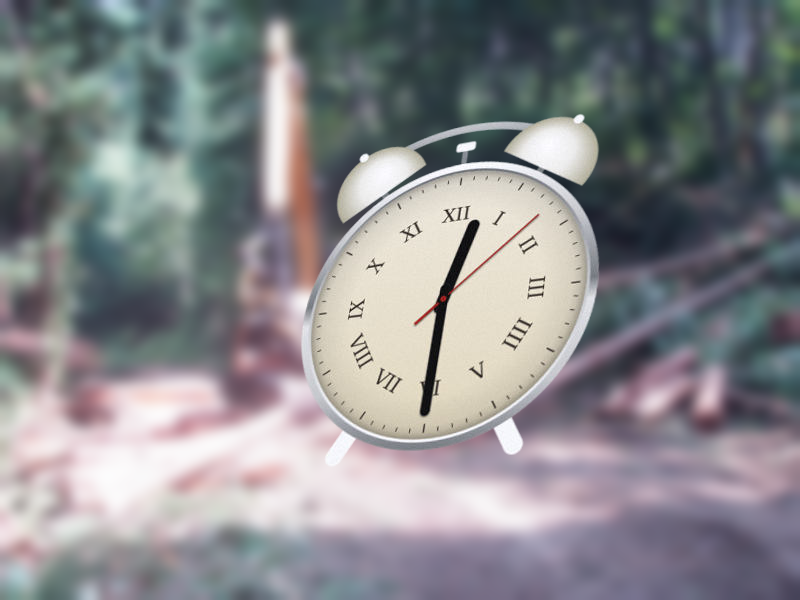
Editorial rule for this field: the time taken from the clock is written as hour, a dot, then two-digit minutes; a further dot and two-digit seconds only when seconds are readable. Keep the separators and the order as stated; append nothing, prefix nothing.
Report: 12.30.08
